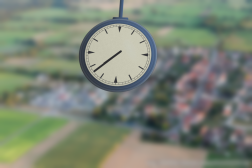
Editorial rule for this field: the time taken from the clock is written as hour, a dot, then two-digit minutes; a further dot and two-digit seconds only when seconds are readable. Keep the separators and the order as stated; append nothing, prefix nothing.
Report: 7.38
